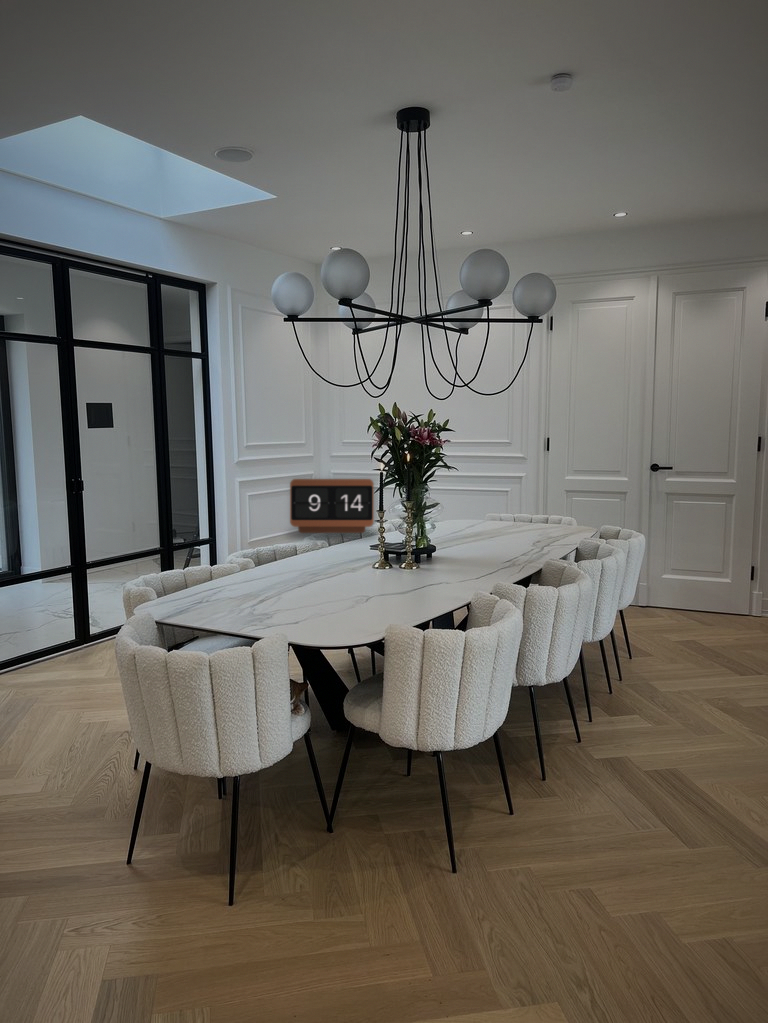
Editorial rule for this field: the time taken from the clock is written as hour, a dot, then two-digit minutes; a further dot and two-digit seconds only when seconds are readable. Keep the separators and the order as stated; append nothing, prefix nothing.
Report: 9.14
